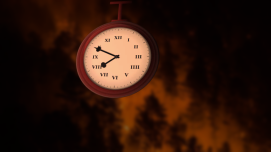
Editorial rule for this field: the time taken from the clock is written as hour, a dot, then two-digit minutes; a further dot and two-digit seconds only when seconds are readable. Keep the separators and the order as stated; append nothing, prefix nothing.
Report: 7.49
